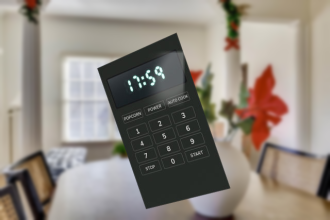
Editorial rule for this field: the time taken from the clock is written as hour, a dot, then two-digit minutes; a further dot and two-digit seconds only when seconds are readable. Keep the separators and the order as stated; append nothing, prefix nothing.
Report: 17.59
